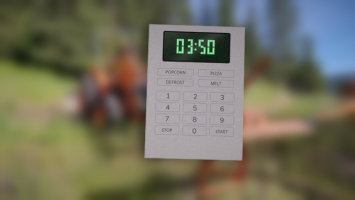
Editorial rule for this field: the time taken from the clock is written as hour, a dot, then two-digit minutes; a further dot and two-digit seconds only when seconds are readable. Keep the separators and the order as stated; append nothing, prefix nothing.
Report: 3.50
